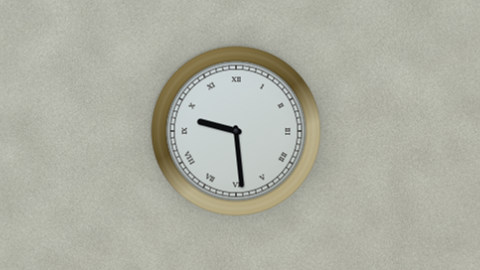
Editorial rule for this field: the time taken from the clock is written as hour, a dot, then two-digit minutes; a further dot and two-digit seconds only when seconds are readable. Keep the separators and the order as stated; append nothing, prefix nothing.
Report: 9.29
